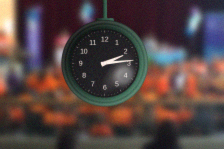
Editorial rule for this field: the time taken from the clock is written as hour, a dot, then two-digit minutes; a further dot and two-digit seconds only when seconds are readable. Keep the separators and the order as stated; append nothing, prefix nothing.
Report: 2.14
